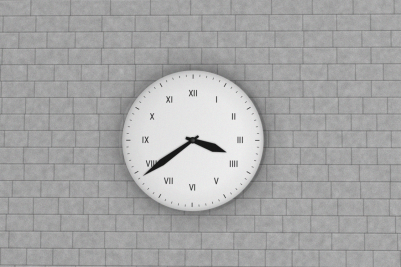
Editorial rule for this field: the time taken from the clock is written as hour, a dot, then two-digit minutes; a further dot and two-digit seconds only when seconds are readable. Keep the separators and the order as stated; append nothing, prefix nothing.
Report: 3.39
